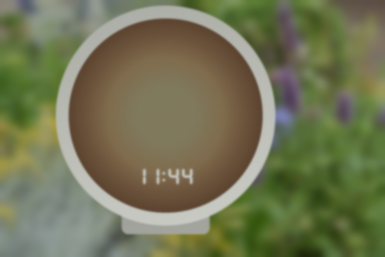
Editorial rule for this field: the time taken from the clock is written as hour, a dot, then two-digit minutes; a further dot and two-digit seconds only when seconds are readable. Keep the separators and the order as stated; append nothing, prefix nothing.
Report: 11.44
